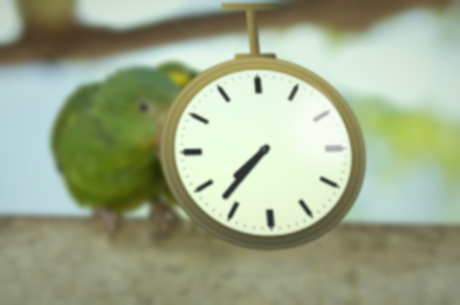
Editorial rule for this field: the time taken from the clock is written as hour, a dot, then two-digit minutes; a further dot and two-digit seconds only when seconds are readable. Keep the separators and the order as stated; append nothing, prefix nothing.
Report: 7.37
